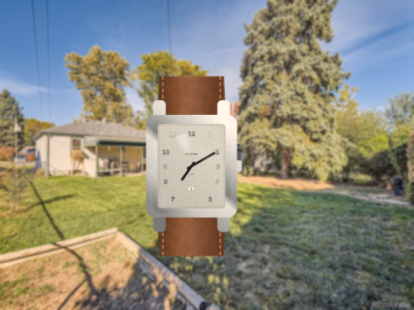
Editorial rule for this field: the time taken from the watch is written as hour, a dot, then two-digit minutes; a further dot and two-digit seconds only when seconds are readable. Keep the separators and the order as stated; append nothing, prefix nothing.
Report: 7.10
